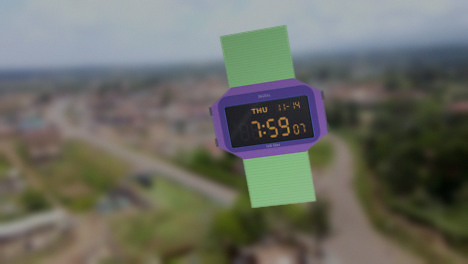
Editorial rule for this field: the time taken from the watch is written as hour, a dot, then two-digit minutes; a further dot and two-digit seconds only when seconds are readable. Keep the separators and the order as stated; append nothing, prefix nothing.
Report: 7.59.07
